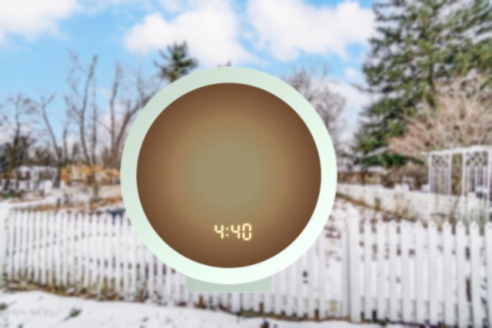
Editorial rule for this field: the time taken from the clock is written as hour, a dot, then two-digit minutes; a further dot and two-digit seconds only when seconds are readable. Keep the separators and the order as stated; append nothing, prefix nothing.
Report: 4.40
